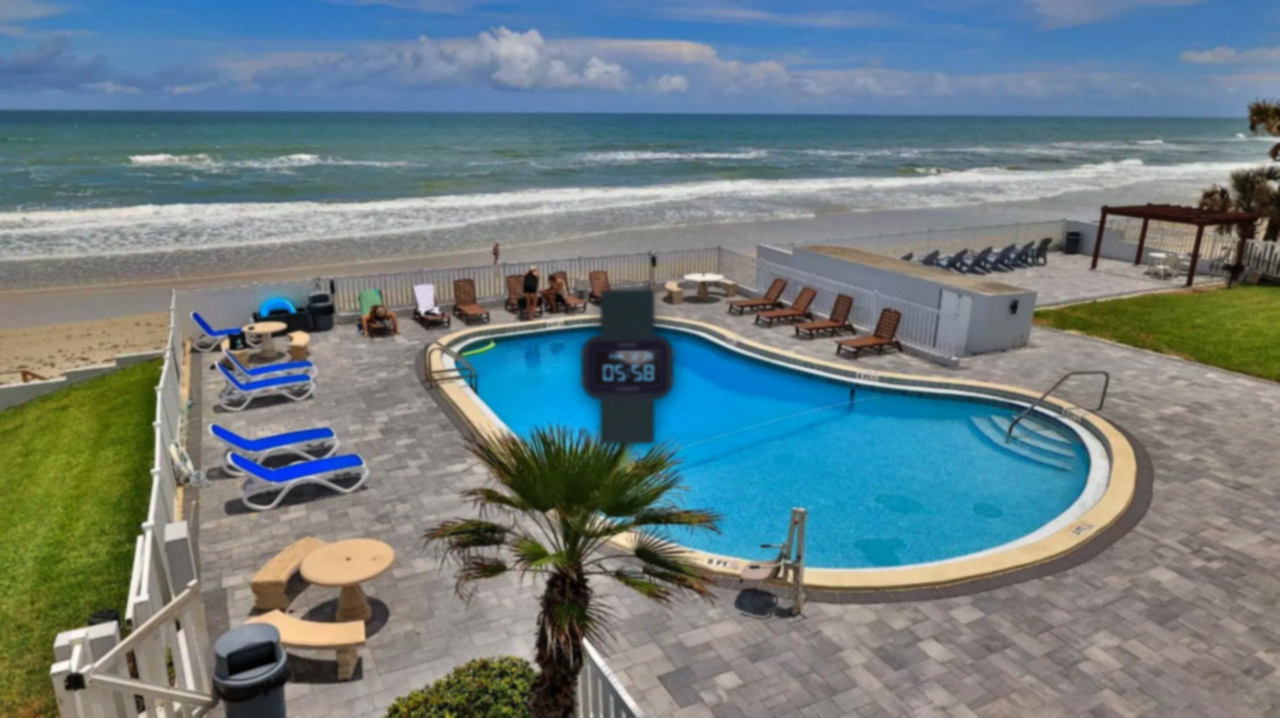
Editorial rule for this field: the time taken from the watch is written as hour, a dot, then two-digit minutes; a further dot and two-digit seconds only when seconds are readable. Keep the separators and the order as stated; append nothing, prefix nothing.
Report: 5.58
